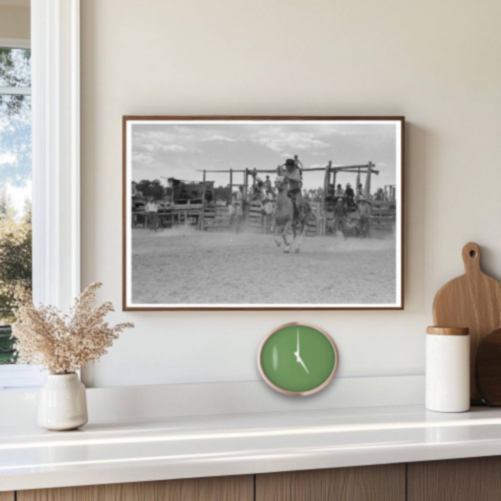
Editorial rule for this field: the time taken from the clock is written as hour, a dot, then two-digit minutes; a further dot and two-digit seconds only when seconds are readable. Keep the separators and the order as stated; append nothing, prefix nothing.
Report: 5.00
